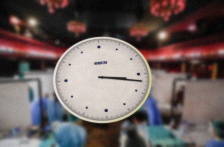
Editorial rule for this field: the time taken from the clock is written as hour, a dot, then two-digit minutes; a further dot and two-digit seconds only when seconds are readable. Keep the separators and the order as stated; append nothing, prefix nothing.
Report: 3.17
